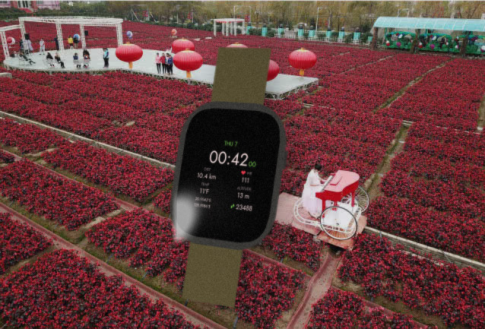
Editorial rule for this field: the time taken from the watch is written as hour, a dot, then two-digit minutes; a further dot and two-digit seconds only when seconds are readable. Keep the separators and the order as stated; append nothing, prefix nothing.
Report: 0.42
